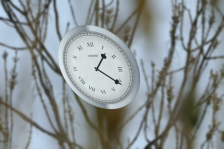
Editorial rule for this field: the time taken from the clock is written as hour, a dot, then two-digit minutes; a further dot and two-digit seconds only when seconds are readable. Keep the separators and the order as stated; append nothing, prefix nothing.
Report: 1.21
